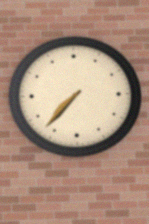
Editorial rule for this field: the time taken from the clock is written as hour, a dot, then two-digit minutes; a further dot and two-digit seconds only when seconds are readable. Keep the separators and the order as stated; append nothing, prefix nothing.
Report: 7.37
